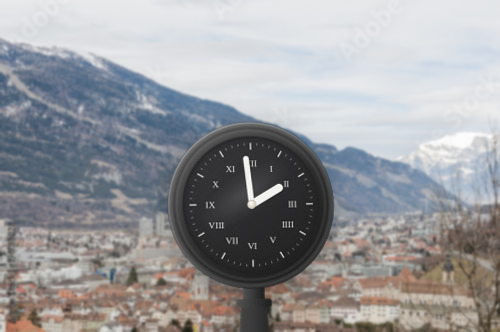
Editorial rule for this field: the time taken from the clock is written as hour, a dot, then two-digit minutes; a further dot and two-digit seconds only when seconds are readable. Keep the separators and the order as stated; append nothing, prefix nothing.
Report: 1.59
